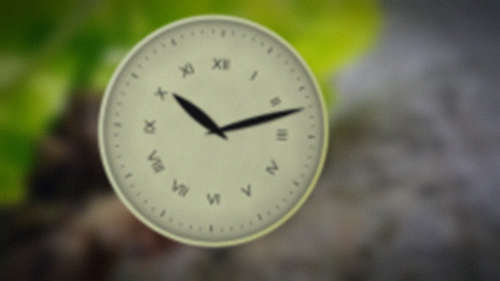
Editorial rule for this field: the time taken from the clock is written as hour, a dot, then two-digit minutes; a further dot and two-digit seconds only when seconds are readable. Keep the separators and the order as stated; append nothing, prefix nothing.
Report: 10.12
